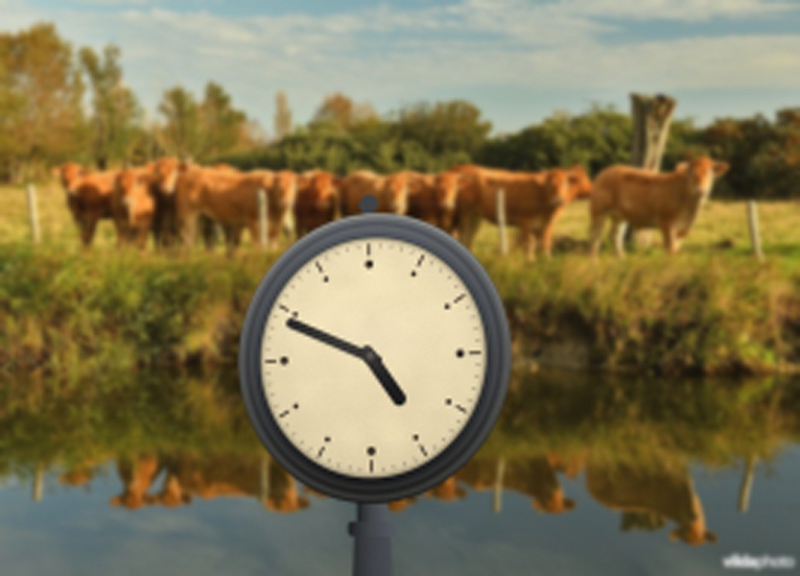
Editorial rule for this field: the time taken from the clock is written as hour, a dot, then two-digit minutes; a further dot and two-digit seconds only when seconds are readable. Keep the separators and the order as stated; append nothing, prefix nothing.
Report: 4.49
